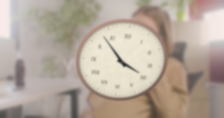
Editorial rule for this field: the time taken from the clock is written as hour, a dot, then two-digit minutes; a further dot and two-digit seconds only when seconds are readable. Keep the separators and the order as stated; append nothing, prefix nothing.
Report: 3.53
